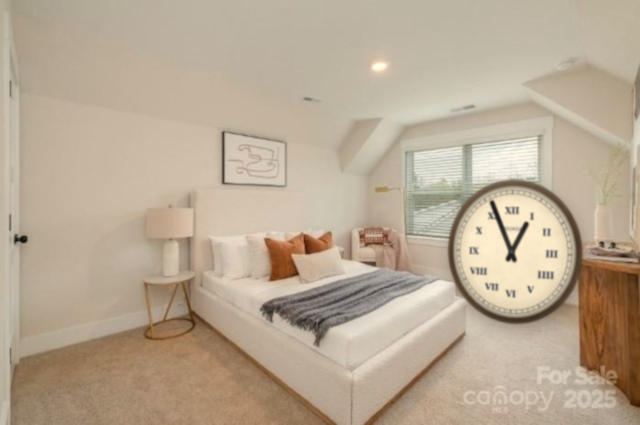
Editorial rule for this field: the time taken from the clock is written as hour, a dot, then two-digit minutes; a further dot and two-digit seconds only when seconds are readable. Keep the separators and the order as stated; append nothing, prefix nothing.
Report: 12.56
